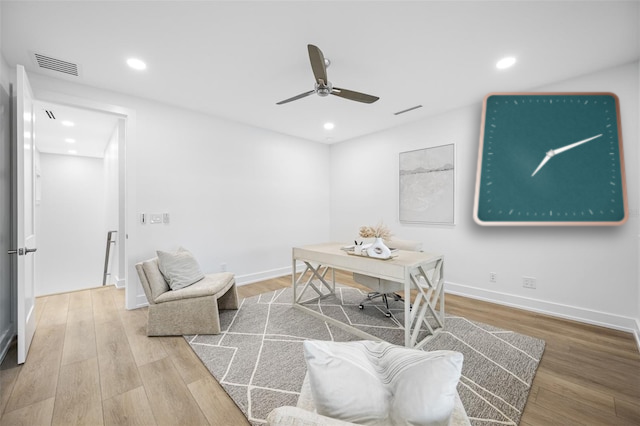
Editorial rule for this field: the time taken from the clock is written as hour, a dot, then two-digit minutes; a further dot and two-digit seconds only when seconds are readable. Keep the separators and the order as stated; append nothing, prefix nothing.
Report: 7.11
